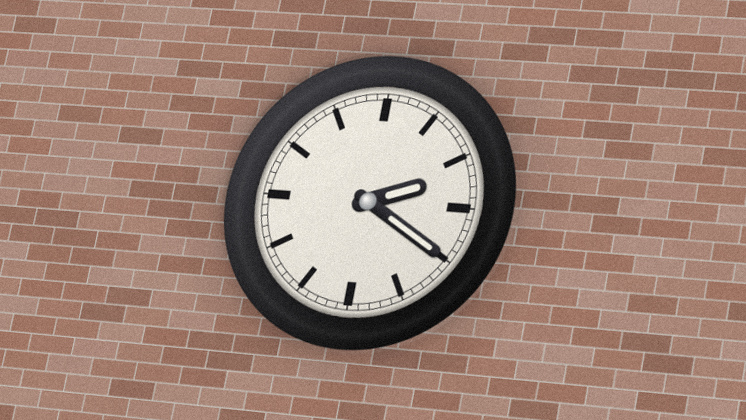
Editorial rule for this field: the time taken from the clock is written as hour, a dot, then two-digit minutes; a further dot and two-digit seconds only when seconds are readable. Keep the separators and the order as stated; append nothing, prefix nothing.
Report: 2.20
